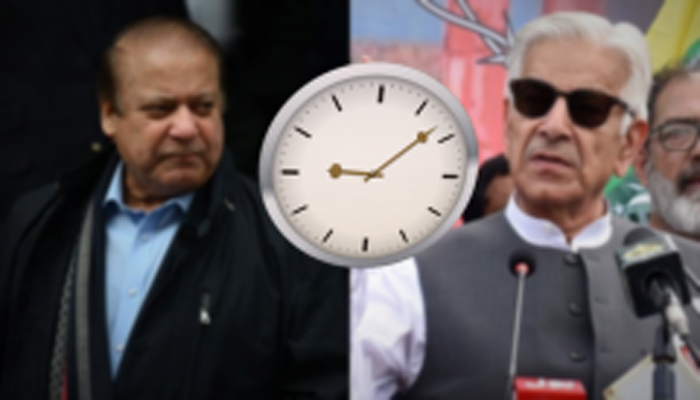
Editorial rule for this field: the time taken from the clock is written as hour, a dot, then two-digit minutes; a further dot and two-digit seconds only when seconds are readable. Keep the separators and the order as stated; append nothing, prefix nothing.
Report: 9.08
